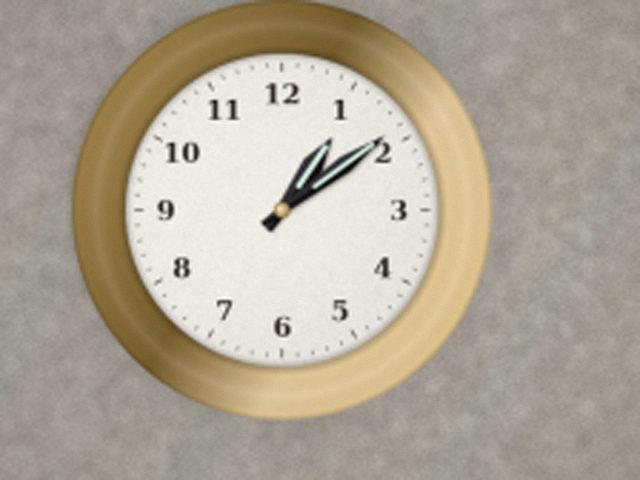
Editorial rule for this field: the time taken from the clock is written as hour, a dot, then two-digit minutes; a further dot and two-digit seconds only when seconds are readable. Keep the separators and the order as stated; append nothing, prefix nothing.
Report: 1.09
